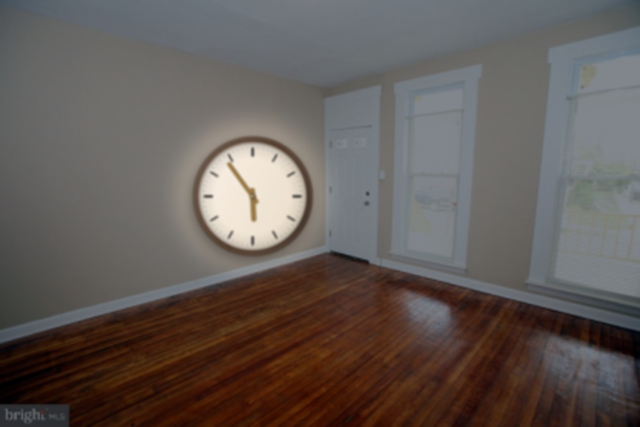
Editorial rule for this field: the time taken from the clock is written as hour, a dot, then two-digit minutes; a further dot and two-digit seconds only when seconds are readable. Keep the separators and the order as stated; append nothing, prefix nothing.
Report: 5.54
